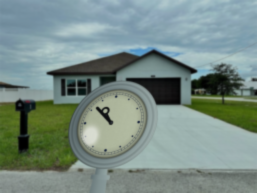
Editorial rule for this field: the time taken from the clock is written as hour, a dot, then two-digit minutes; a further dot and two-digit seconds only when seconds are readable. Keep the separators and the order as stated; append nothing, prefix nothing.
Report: 10.52
